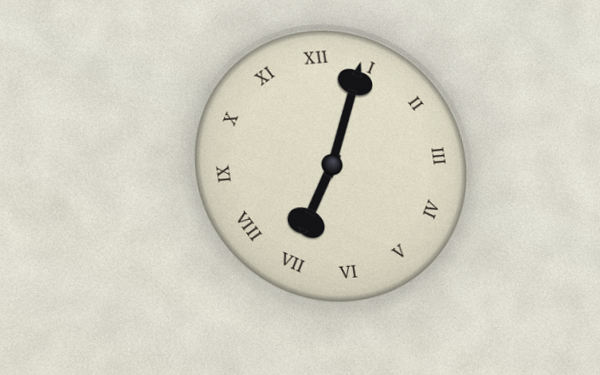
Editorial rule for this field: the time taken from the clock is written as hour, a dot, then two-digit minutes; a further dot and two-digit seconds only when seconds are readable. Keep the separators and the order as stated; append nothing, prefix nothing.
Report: 7.04
